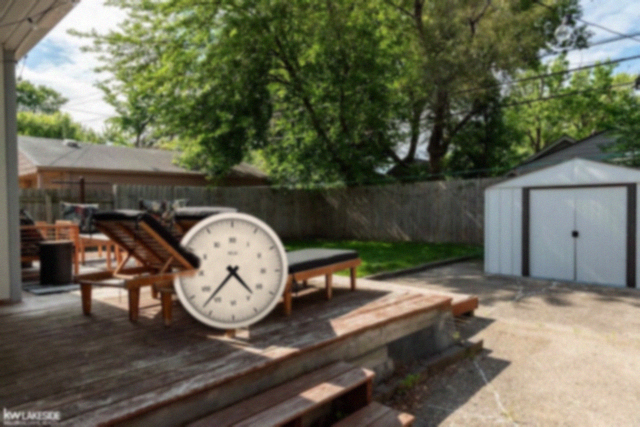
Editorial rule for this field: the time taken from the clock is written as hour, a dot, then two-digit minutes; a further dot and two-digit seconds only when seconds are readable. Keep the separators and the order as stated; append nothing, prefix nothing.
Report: 4.37
